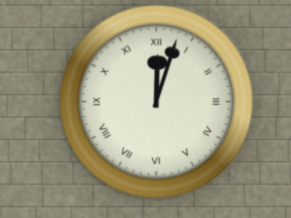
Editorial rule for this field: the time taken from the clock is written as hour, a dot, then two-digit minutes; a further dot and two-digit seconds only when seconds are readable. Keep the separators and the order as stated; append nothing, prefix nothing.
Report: 12.03
